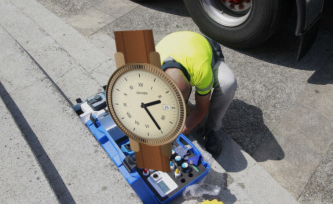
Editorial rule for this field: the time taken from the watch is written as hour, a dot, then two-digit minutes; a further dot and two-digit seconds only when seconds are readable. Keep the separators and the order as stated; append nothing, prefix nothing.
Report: 2.25
